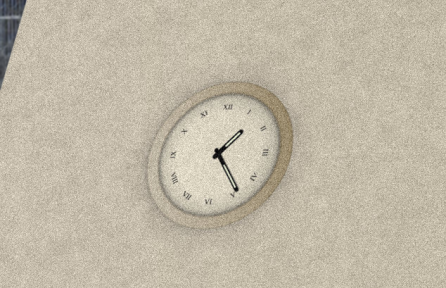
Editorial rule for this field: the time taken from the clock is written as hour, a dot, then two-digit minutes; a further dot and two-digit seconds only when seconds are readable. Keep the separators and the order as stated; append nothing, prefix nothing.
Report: 1.24
